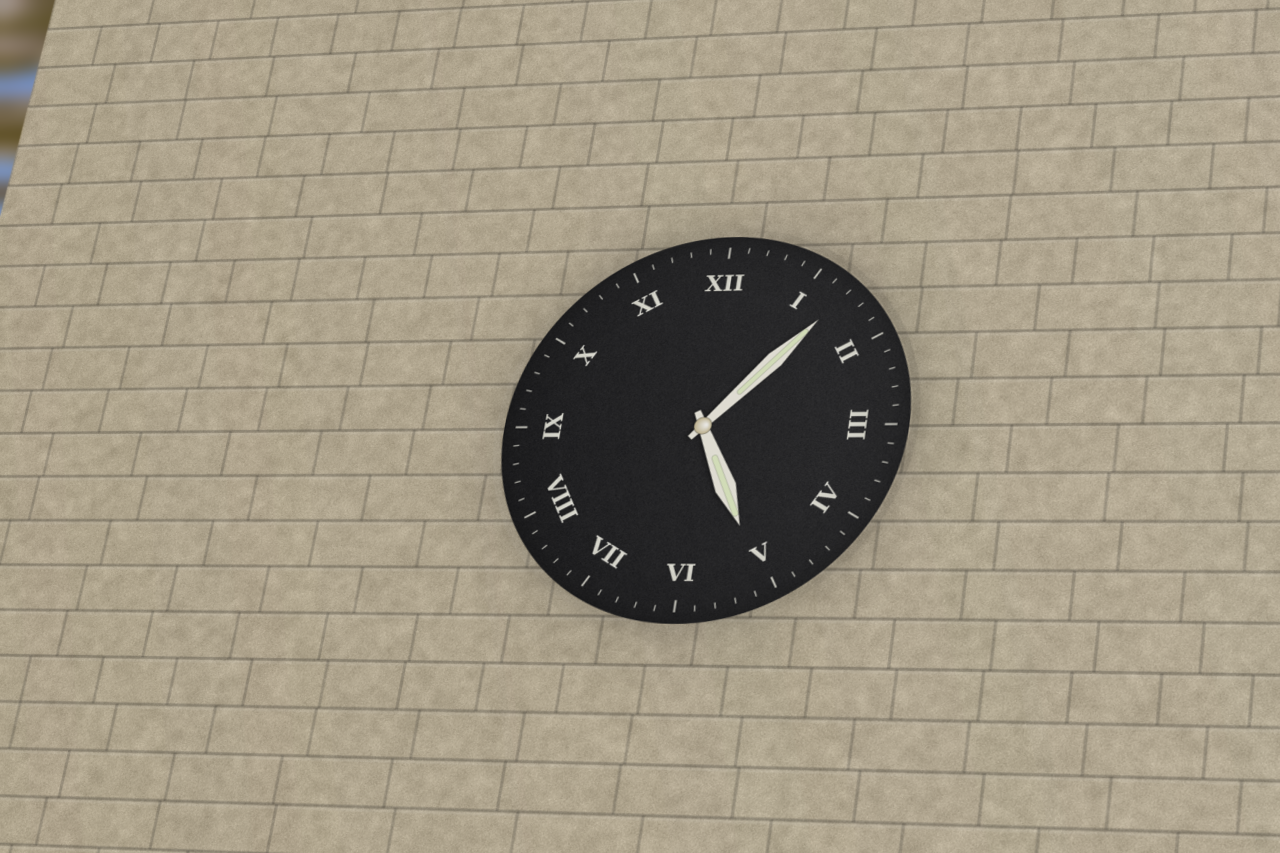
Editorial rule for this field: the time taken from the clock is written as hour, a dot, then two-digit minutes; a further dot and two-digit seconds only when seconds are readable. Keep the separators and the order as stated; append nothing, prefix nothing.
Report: 5.07
